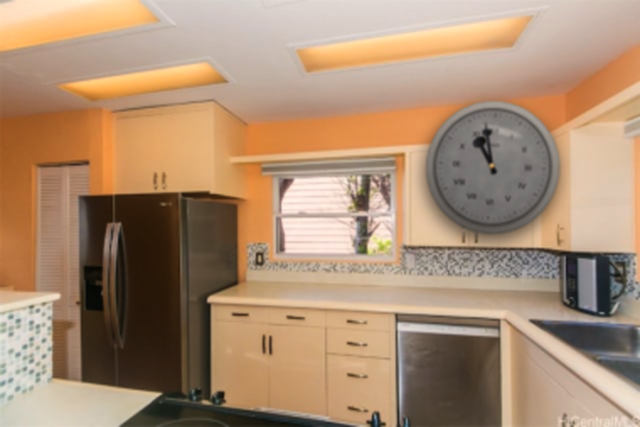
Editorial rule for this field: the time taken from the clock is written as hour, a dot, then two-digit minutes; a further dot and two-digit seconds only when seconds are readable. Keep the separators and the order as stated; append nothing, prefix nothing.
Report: 10.58
